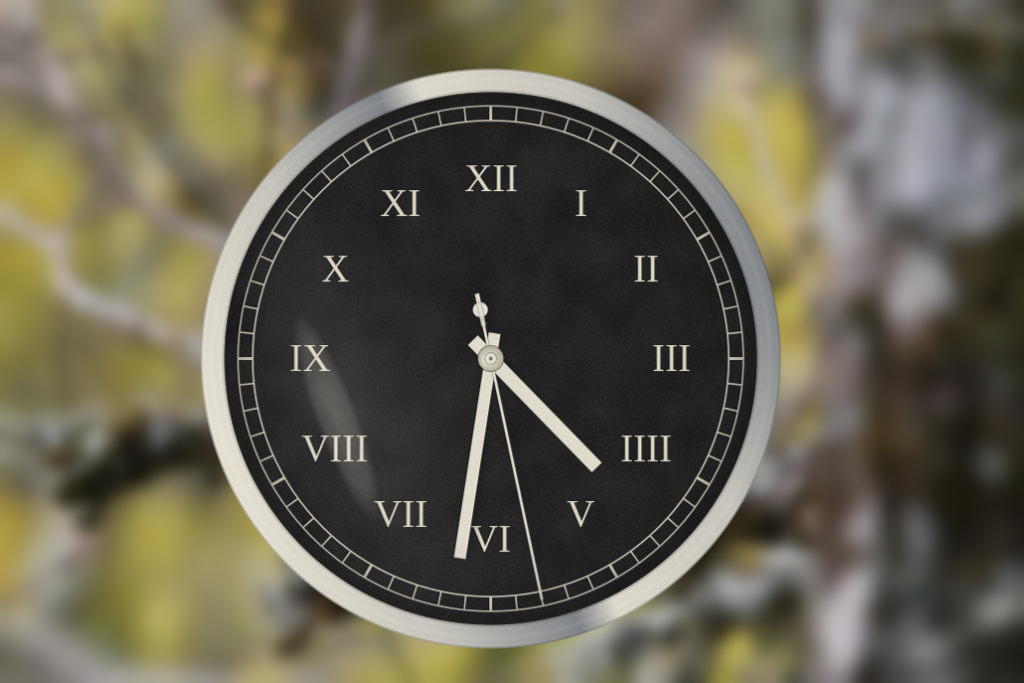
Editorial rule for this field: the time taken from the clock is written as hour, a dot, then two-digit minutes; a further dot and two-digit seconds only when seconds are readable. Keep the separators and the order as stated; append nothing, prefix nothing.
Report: 4.31.28
